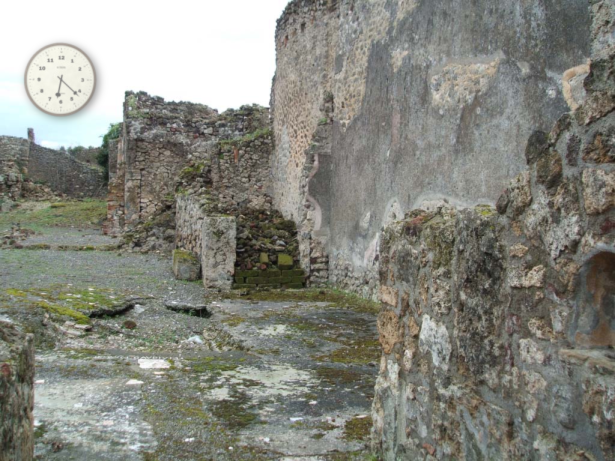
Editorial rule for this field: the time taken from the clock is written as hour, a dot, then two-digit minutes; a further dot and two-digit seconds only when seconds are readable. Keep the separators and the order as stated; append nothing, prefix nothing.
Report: 6.22
